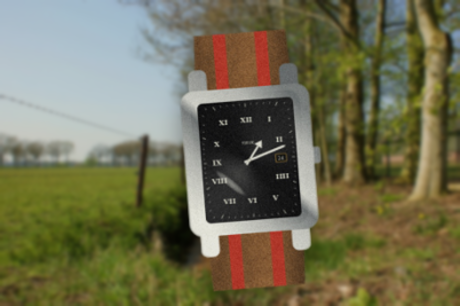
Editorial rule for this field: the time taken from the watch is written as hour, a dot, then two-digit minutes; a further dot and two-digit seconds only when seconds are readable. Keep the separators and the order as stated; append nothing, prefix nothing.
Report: 1.12
